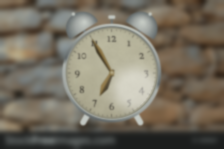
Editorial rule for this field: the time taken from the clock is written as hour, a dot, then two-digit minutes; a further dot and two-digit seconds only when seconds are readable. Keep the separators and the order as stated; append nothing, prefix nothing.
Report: 6.55
